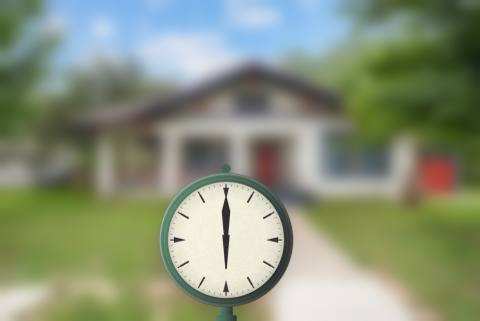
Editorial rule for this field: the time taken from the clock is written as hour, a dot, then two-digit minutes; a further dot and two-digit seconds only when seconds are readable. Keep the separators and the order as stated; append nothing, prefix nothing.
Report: 6.00
